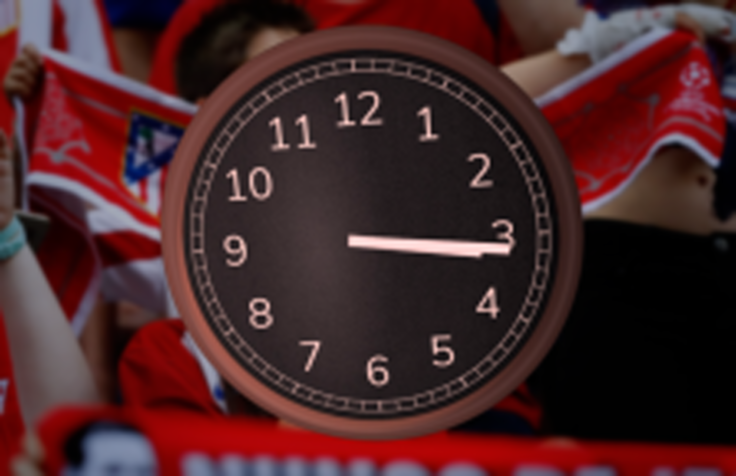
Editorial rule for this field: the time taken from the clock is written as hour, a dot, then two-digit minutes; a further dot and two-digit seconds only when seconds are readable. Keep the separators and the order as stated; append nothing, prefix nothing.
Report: 3.16
